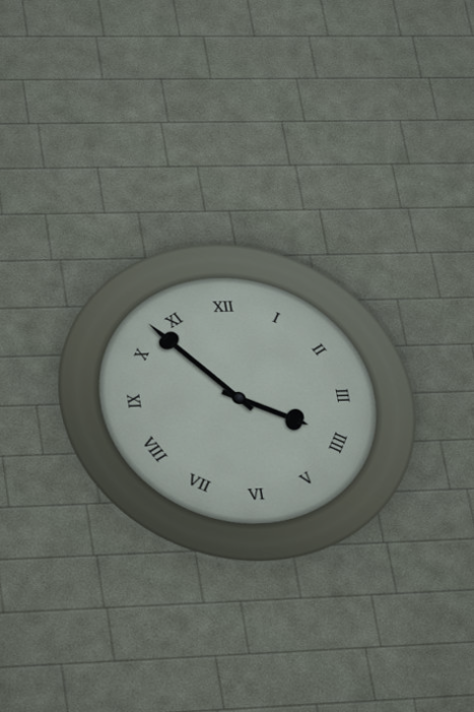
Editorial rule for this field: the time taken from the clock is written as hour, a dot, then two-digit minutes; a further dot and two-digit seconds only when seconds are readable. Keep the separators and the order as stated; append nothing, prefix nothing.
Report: 3.53
